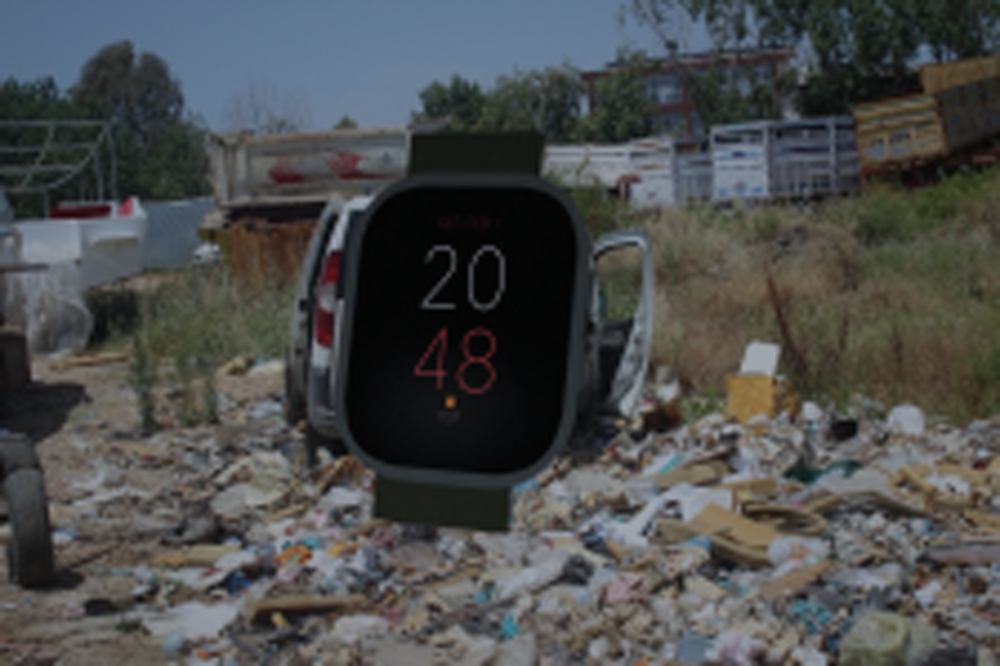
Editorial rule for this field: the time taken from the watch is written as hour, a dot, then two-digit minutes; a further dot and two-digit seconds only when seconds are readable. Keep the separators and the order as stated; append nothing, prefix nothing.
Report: 20.48
